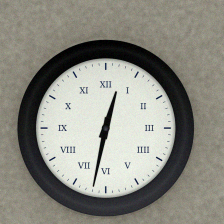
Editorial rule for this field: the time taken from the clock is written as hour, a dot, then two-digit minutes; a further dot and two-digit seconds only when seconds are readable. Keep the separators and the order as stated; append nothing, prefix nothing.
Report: 12.32
